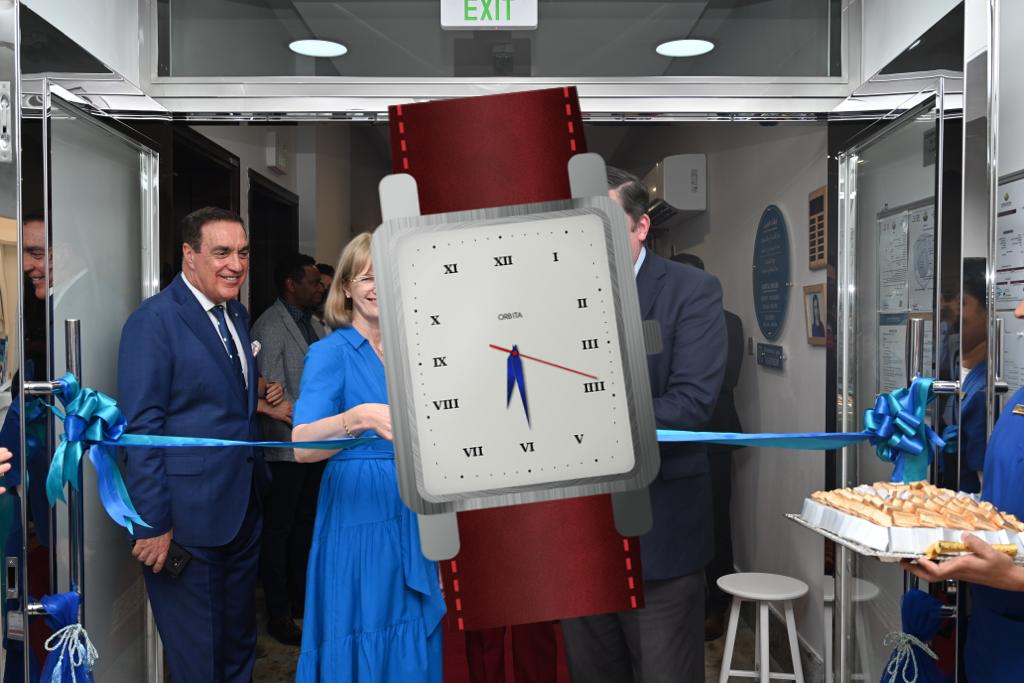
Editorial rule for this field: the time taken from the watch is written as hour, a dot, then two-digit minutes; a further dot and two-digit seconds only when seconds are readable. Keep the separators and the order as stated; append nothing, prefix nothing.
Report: 6.29.19
